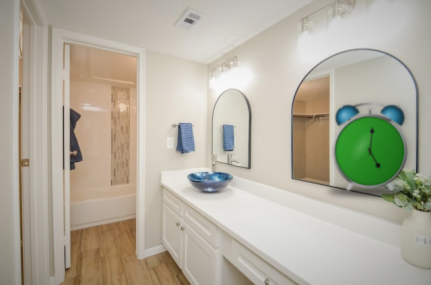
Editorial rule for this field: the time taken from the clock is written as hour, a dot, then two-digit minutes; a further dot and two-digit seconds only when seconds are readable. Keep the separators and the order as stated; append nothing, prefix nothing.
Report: 5.01
